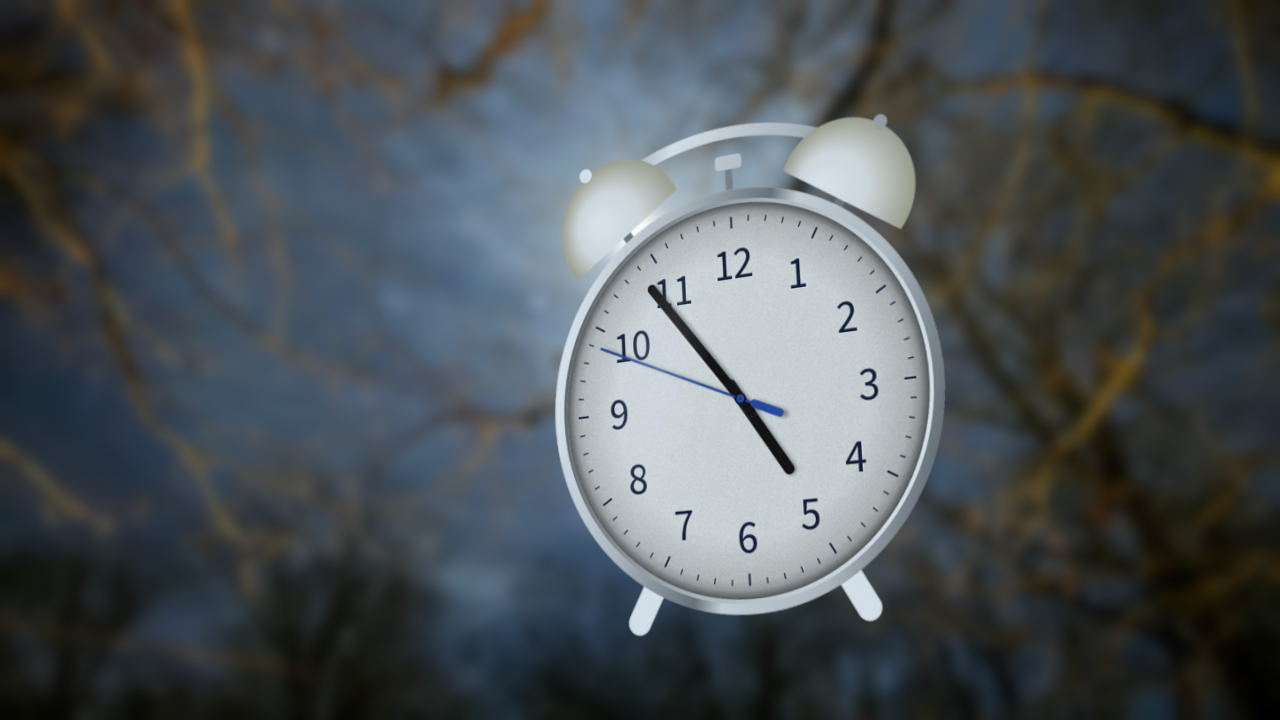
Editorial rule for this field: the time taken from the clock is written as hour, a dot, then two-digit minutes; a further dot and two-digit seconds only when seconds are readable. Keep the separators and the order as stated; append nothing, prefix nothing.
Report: 4.53.49
